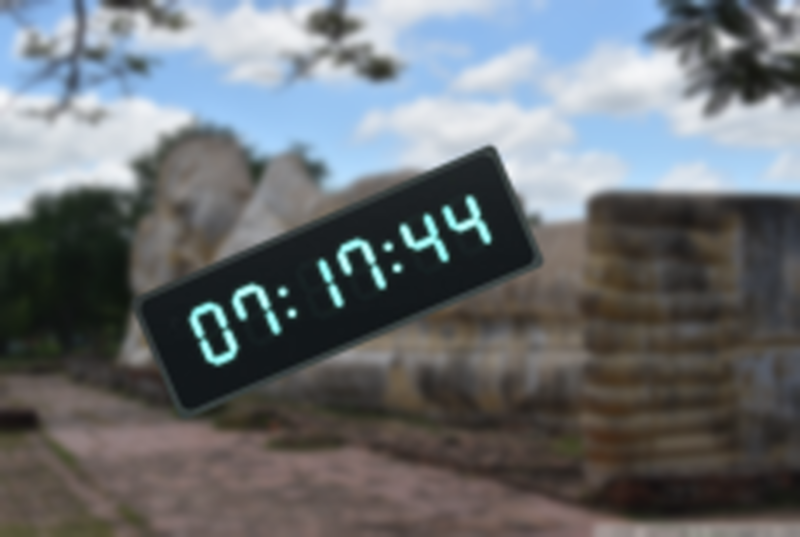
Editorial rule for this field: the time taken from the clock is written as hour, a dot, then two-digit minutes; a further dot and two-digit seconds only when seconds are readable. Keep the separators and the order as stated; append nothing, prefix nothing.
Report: 7.17.44
